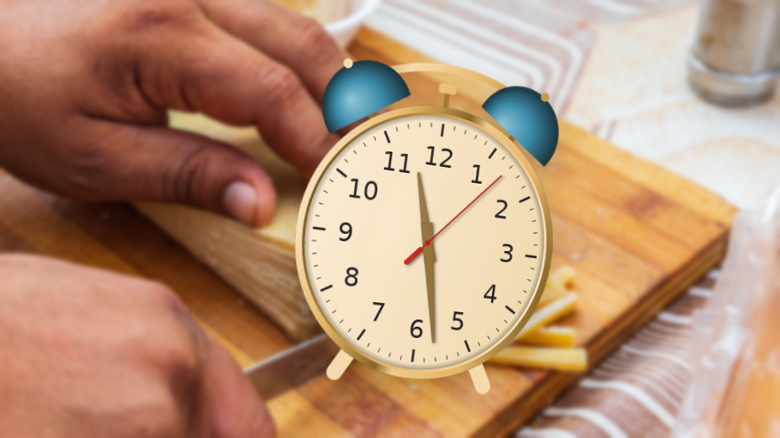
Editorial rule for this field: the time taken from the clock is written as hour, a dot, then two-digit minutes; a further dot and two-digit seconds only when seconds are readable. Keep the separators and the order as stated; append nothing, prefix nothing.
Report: 11.28.07
